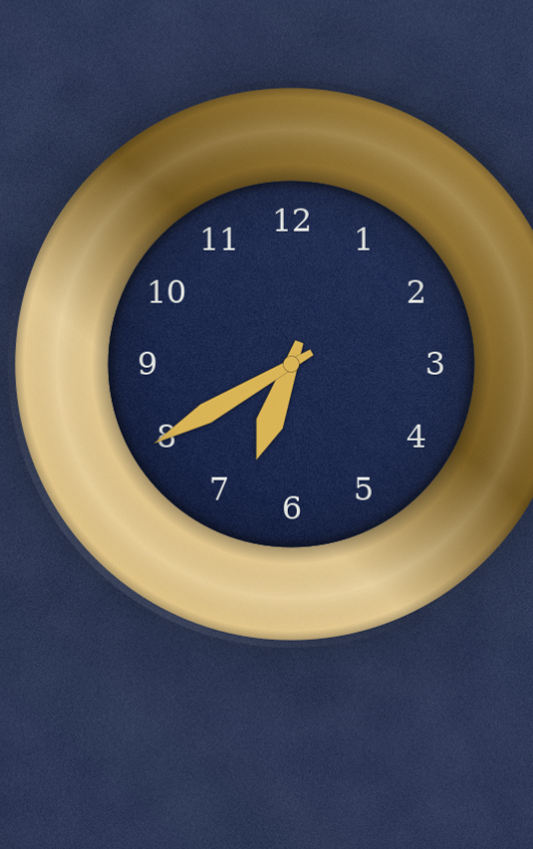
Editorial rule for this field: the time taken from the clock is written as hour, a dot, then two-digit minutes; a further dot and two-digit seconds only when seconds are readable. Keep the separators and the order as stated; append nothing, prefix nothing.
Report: 6.40
